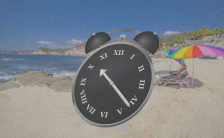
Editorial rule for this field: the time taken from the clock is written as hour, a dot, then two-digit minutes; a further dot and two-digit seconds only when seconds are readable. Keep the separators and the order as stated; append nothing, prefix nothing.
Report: 10.22
